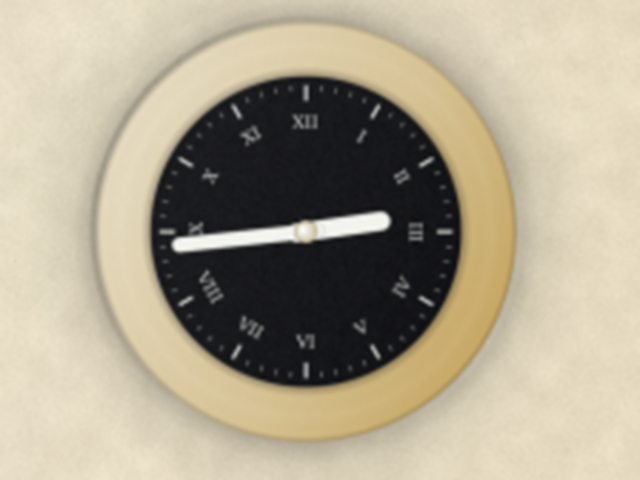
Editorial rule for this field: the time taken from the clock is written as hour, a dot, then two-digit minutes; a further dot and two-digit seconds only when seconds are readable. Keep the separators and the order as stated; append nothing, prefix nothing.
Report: 2.44
